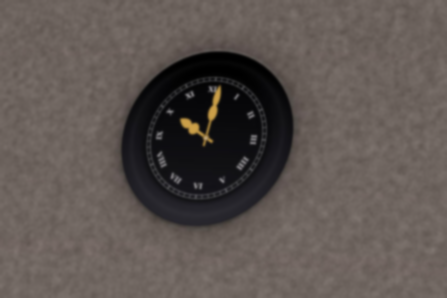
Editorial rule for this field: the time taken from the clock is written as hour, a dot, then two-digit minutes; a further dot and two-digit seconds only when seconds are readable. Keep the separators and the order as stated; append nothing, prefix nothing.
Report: 10.01
